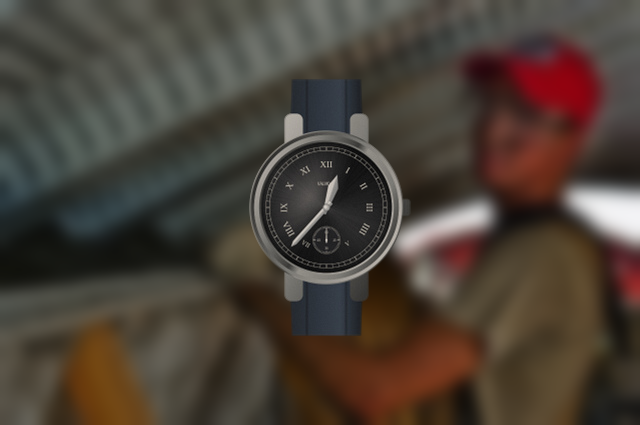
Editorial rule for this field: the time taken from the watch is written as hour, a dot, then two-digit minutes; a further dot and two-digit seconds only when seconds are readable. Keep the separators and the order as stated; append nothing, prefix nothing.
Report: 12.37
